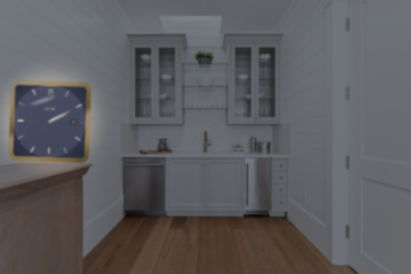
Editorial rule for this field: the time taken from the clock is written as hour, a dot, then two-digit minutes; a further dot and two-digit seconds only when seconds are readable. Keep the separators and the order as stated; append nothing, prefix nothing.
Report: 2.10
